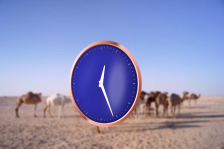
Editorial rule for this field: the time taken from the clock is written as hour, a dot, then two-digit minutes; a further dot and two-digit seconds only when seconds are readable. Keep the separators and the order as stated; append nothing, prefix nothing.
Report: 12.26
